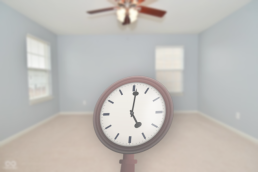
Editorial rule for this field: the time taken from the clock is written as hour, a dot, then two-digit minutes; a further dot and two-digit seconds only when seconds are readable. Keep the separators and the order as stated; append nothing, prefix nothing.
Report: 5.01
